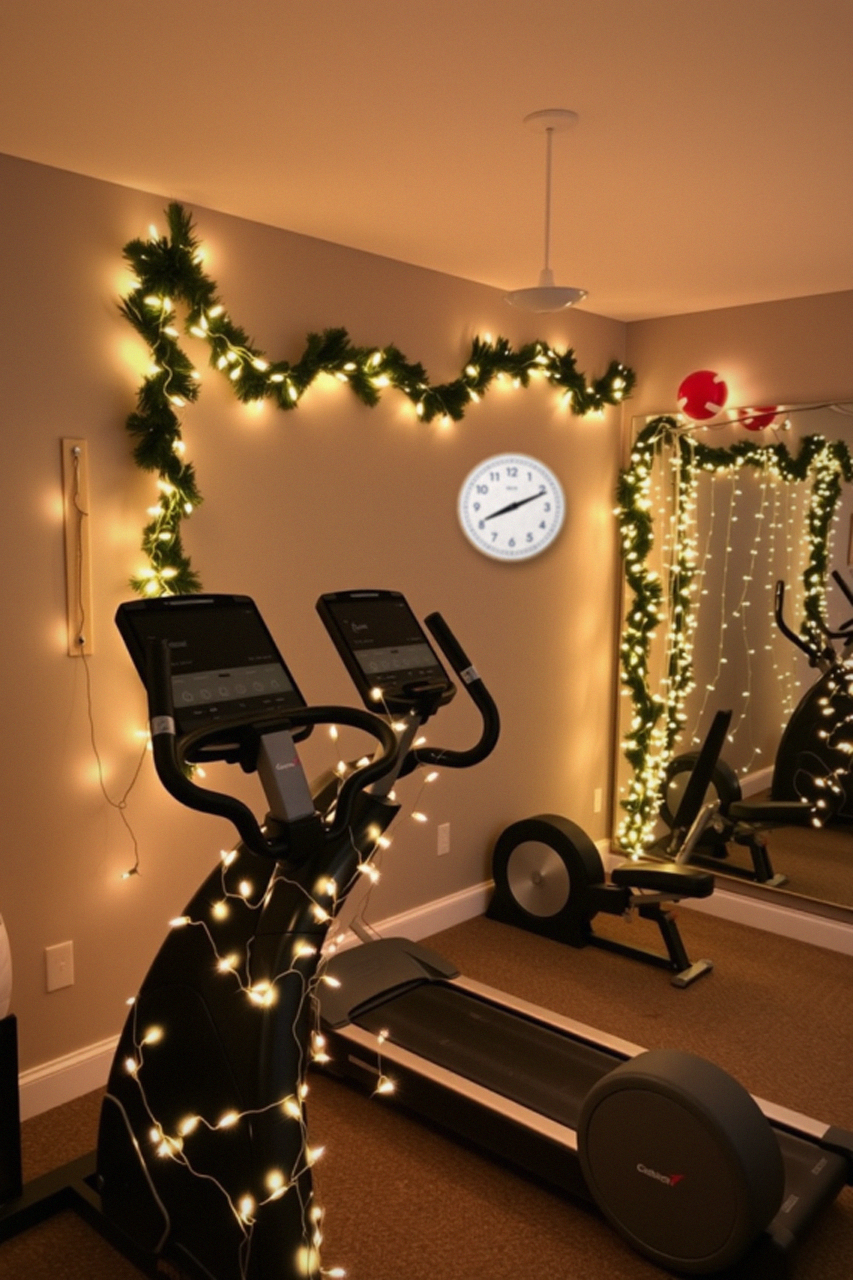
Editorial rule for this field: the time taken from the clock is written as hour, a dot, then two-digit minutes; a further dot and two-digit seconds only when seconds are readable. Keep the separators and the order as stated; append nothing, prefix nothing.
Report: 8.11
